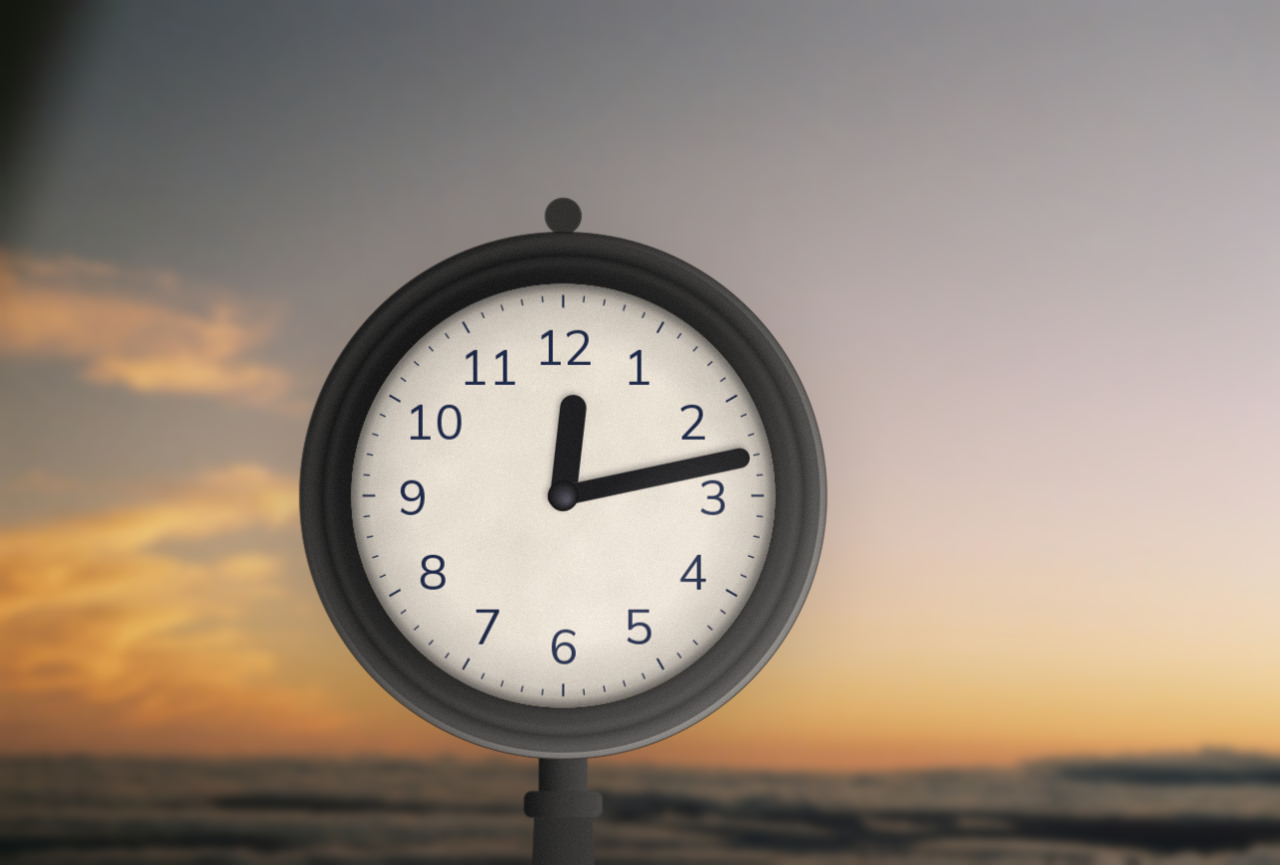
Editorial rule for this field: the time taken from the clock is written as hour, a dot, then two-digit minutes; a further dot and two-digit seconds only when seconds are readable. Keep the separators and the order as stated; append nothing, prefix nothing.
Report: 12.13
